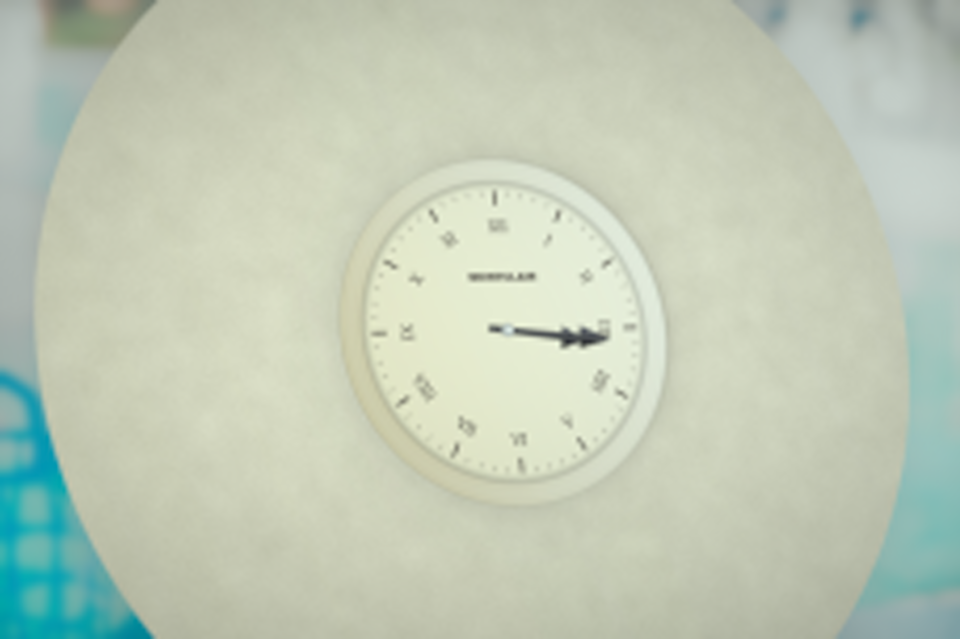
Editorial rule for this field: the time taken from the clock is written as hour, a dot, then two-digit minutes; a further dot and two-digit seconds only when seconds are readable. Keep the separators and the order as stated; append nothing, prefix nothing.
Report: 3.16
